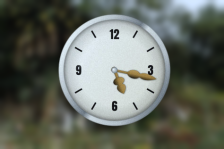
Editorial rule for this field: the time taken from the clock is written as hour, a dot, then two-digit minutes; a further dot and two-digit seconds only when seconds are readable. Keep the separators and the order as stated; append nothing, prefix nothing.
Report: 5.17
